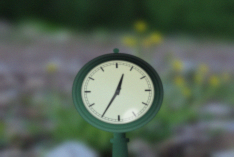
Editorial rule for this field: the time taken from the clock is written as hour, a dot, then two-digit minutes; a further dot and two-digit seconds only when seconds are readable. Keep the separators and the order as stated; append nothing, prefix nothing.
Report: 12.35
